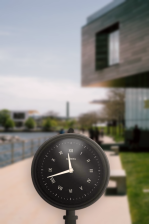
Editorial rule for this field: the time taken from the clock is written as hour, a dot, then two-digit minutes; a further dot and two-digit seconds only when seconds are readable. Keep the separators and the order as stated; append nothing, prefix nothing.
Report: 11.42
